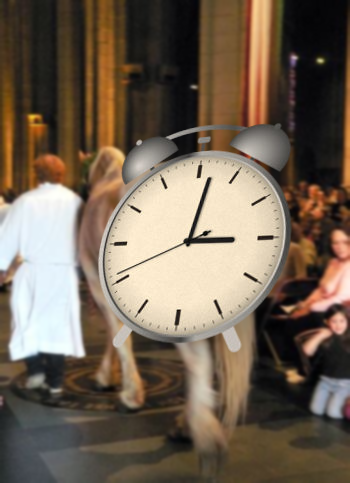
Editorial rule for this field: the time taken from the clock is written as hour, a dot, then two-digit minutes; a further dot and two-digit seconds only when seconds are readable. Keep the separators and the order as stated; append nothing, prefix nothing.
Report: 3.01.41
